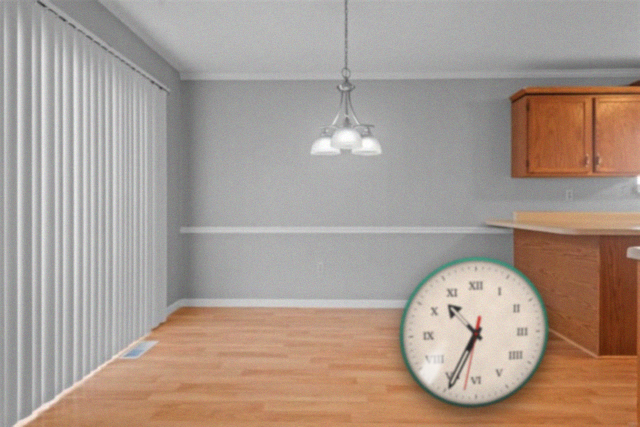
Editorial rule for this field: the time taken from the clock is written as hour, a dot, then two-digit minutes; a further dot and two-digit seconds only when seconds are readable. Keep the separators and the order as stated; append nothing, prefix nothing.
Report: 10.34.32
